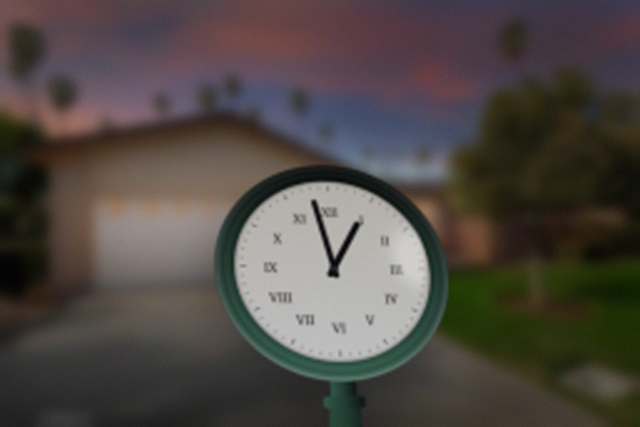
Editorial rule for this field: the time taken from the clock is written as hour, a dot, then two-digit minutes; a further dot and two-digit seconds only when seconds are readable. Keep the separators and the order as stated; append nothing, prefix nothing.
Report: 12.58
